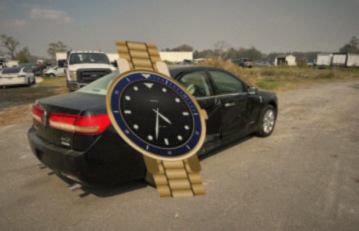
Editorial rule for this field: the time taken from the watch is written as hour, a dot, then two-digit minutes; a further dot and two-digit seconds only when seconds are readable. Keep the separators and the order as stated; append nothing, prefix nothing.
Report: 4.33
